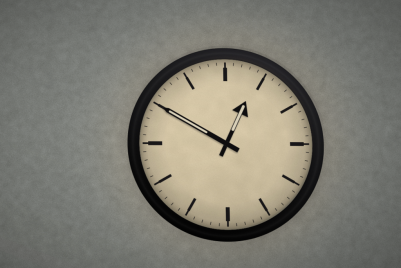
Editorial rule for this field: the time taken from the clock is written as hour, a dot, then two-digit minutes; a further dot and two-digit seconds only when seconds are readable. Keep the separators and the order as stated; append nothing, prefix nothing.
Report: 12.50
